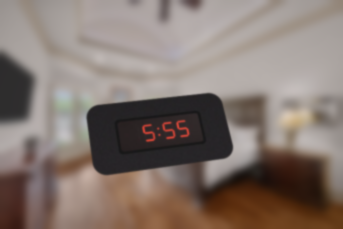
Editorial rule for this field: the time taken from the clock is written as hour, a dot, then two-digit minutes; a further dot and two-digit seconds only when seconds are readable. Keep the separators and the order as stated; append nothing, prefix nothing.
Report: 5.55
